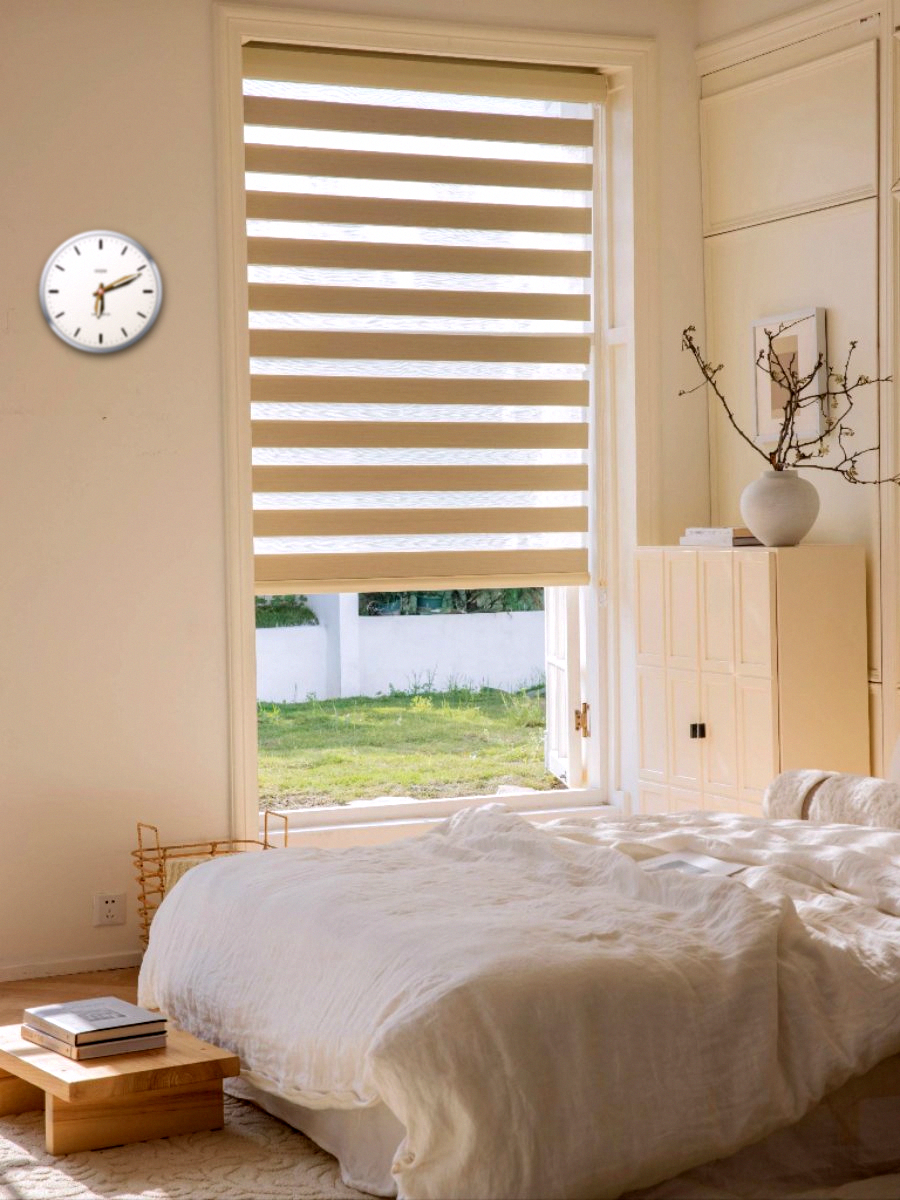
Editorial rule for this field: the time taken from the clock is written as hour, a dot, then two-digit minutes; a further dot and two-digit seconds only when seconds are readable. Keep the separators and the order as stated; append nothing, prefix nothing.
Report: 6.11
